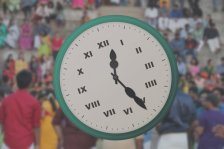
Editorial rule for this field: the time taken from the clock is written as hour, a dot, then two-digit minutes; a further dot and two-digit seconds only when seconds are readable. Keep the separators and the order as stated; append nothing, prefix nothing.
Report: 12.26
